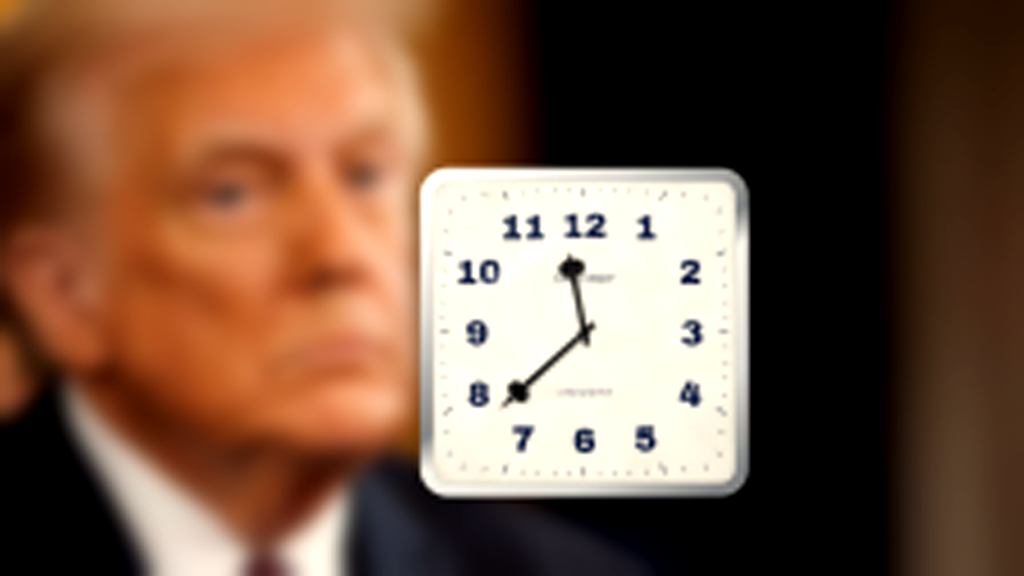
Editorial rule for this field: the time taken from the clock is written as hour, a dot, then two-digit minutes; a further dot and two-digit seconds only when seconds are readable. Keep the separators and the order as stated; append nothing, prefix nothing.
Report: 11.38
